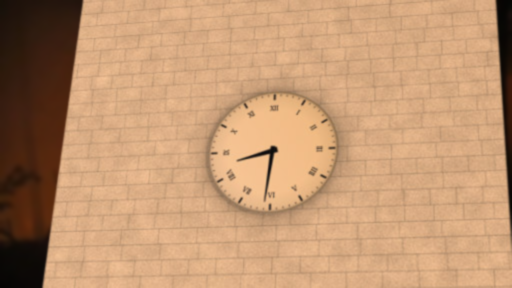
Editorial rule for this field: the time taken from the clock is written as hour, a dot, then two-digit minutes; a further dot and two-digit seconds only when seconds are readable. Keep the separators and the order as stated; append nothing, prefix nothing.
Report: 8.31
